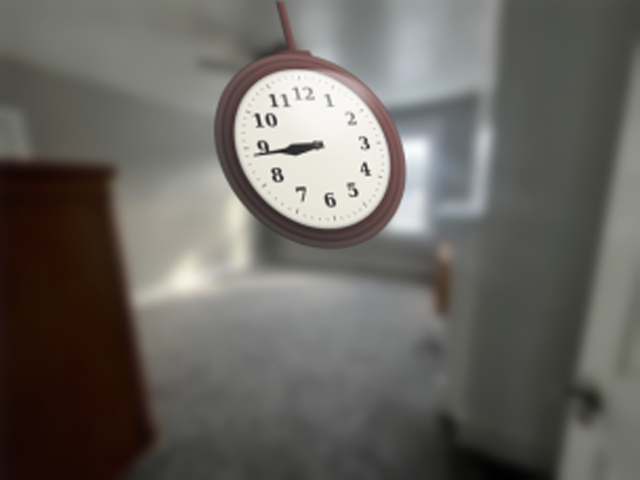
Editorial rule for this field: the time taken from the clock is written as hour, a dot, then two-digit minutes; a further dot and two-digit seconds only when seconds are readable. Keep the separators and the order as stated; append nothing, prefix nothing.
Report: 8.44
